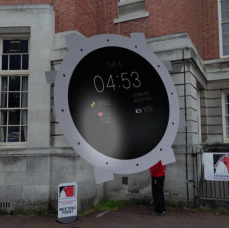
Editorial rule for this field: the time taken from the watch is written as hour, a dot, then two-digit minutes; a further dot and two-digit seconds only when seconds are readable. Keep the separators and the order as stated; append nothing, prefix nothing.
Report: 4.53
